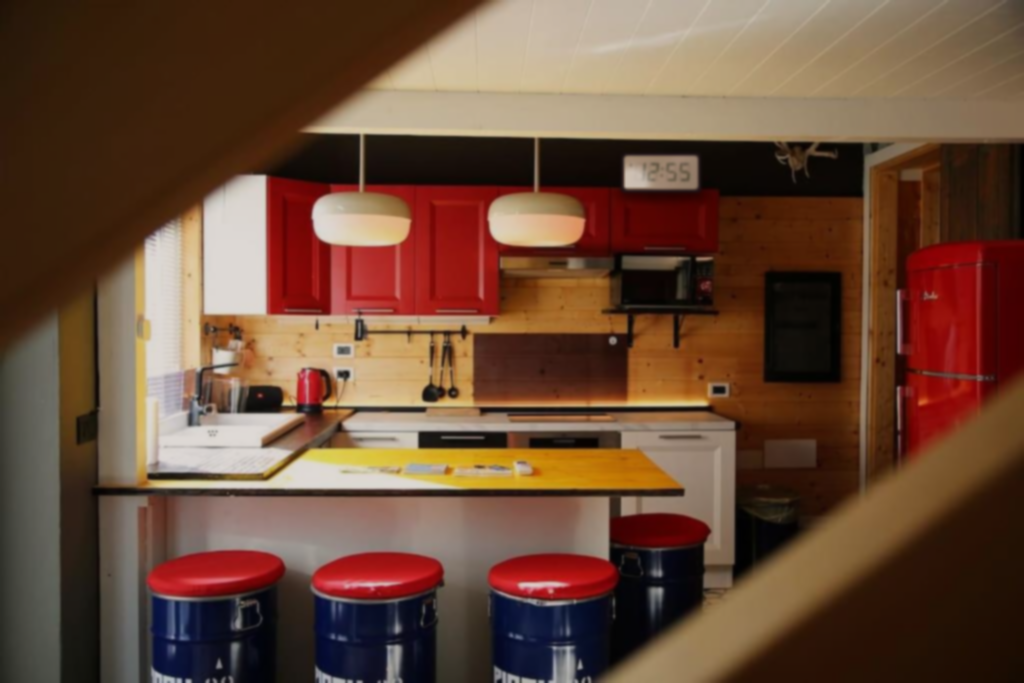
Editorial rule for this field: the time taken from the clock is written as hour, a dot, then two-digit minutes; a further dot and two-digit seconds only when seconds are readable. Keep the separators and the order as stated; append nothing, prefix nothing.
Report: 12.55
